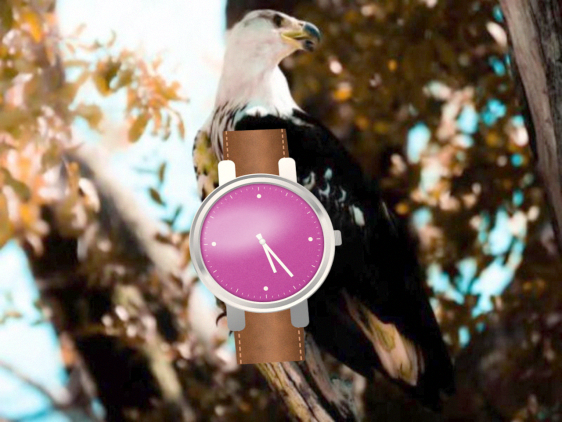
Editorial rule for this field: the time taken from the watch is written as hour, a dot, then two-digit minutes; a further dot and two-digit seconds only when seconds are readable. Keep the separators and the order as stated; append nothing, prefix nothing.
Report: 5.24
